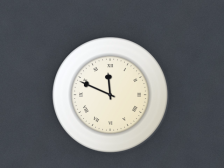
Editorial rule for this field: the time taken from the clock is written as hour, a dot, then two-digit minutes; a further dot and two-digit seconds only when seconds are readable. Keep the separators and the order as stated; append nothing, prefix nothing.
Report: 11.49
